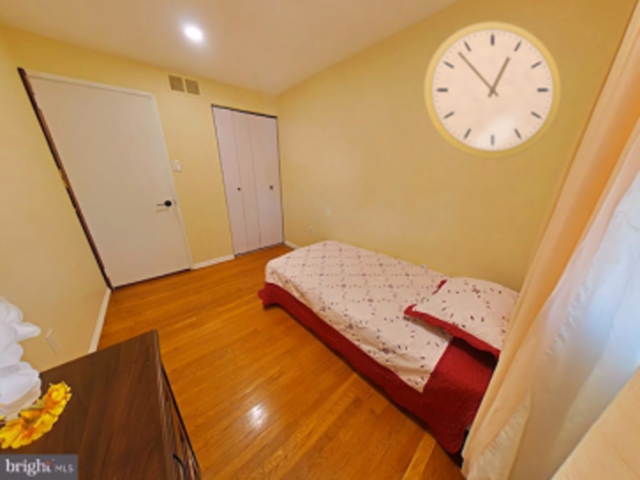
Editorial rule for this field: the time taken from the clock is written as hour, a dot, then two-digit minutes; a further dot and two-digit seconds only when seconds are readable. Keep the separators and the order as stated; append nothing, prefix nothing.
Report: 12.53
